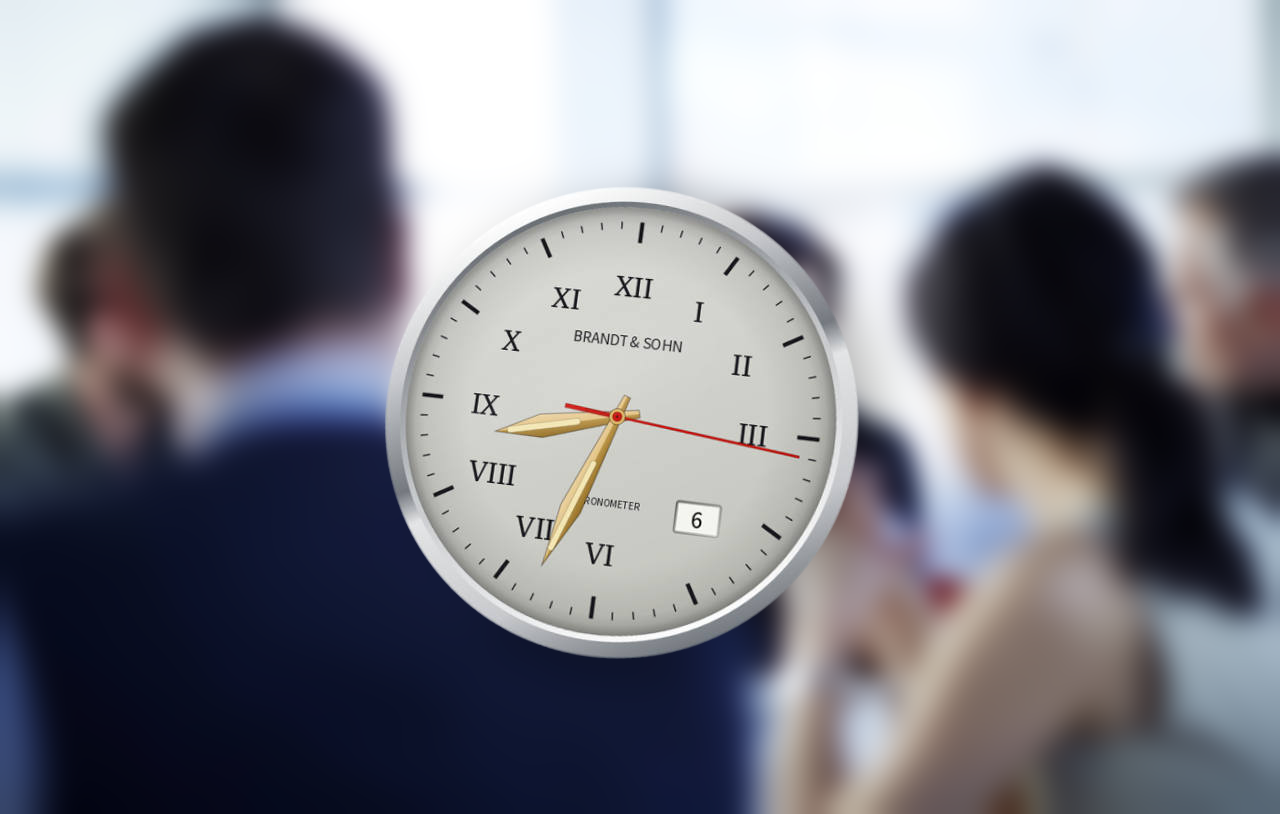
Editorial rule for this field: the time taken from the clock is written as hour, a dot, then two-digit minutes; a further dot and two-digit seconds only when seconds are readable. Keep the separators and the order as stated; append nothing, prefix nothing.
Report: 8.33.16
